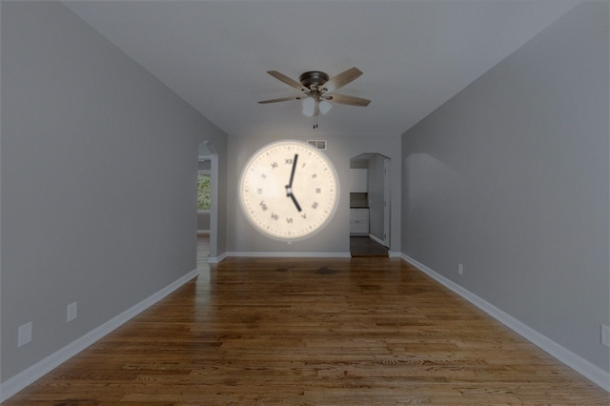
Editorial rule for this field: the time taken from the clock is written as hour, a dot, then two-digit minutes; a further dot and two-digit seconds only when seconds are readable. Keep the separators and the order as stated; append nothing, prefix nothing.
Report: 5.02
